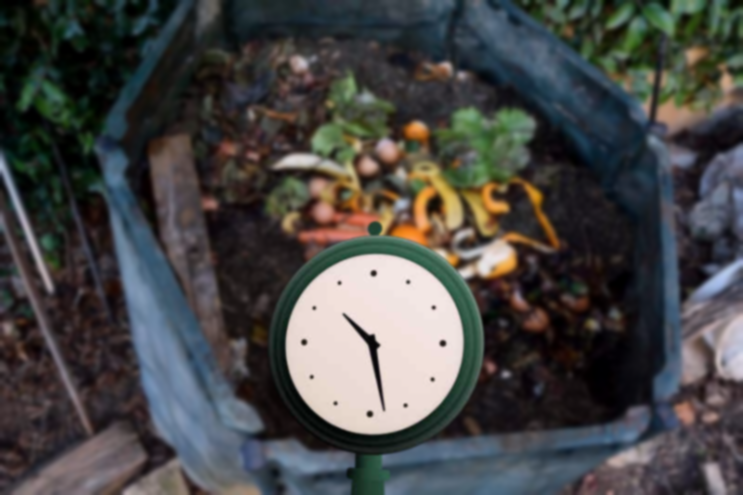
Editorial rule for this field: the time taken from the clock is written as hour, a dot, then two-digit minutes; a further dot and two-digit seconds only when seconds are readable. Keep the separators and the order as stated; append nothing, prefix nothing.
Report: 10.28
